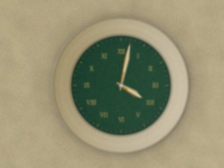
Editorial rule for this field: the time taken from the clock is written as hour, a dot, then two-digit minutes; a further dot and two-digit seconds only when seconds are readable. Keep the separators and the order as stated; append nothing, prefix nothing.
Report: 4.02
